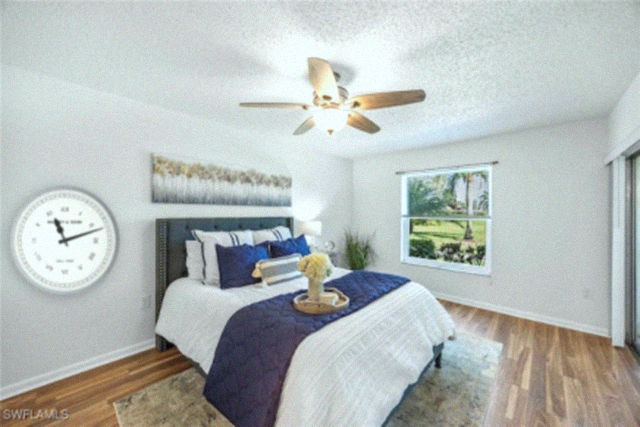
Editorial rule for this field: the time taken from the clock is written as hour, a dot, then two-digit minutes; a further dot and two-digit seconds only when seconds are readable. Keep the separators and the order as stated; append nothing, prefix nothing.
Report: 11.12
